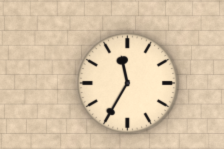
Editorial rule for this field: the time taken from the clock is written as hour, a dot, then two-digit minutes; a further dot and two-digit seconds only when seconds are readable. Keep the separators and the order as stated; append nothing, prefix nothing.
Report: 11.35
